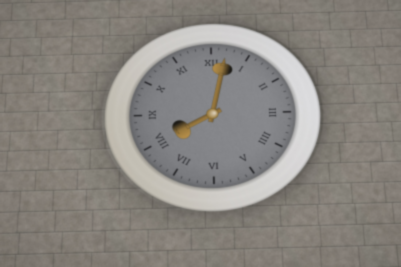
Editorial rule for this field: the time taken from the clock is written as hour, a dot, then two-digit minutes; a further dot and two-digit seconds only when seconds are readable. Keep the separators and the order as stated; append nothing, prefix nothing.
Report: 8.02
